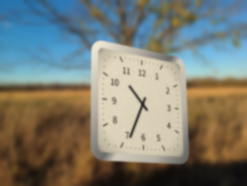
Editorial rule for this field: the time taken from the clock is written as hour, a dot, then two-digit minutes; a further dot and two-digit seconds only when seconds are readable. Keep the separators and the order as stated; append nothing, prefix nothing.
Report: 10.34
